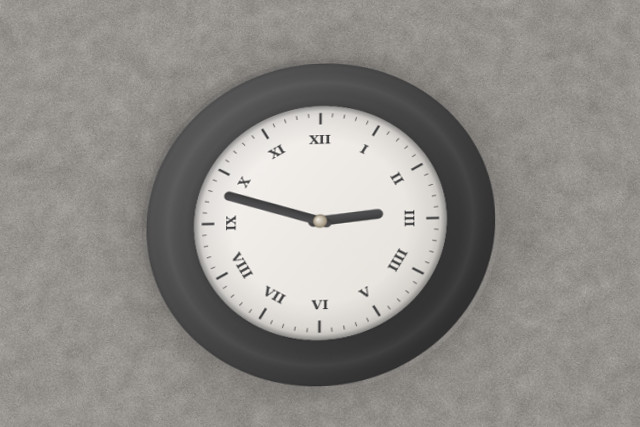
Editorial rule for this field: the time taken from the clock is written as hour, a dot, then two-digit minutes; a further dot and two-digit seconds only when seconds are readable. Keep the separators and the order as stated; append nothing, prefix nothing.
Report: 2.48
